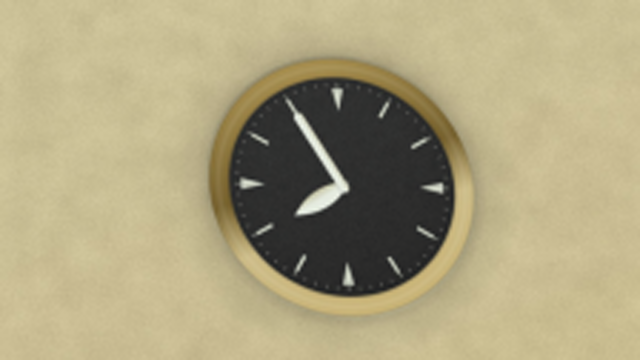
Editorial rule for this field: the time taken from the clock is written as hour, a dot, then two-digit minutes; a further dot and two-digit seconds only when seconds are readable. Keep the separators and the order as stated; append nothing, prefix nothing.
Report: 7.55
